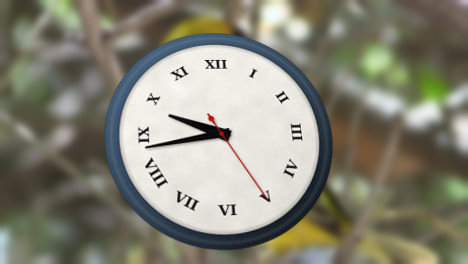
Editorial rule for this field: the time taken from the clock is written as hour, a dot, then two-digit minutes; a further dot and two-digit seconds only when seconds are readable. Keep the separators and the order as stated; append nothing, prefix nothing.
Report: 9.43.25
